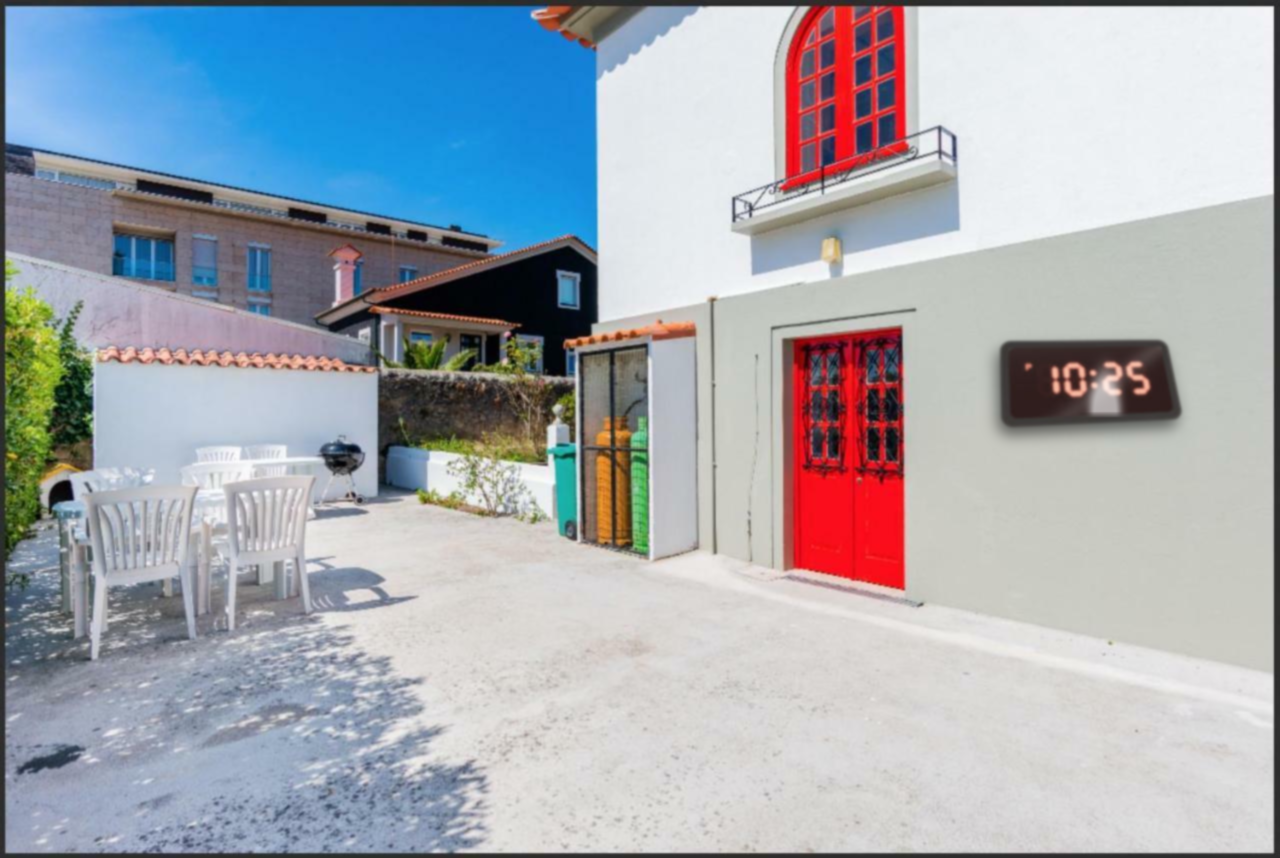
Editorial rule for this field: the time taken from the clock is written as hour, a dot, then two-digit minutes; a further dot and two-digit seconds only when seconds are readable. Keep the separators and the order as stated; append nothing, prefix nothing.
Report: 10.25
